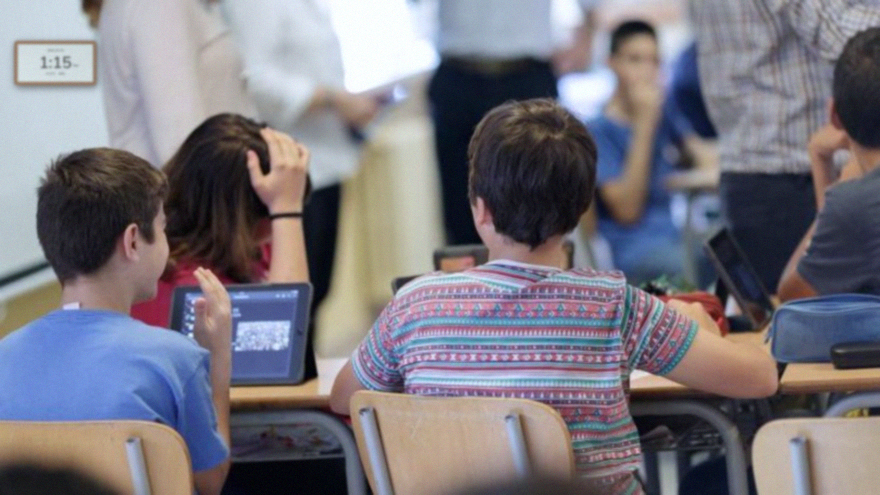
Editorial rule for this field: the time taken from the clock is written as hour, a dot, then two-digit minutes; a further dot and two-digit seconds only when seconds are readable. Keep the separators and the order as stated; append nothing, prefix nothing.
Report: 1.15
